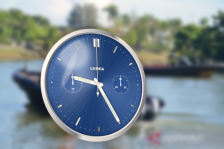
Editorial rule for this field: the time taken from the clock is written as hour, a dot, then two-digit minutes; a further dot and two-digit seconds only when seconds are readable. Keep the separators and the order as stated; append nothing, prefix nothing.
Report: 9.25
